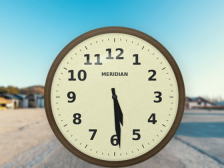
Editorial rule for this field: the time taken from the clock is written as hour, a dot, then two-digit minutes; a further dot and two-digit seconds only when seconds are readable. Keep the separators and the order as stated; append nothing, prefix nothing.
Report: 5.29
